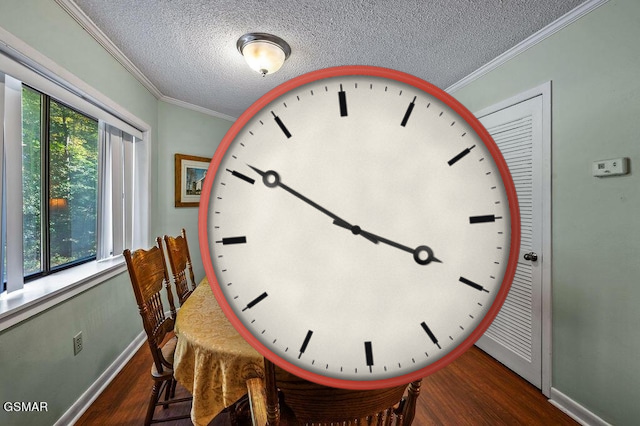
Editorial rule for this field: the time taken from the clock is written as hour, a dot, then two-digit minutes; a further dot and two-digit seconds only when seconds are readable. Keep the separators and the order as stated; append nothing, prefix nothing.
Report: 3.51
